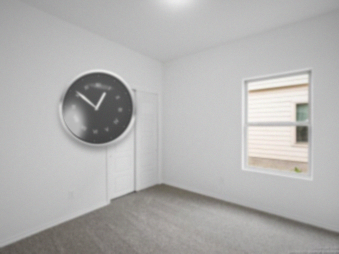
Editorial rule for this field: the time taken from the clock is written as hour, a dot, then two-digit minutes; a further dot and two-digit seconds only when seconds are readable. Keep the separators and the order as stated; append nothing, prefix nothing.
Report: 12.51
